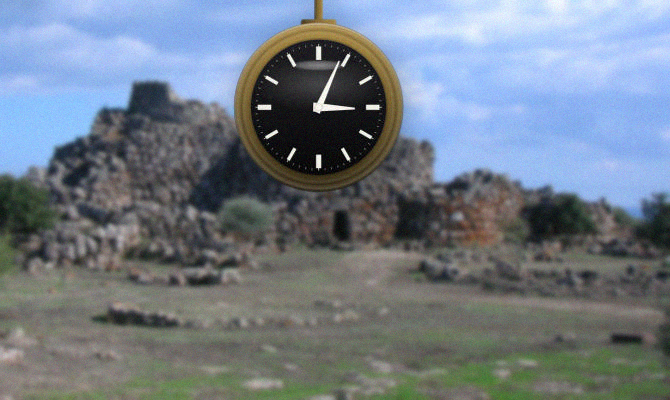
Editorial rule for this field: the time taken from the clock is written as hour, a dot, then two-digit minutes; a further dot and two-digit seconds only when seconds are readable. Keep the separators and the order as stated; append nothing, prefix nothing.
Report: 3.04
